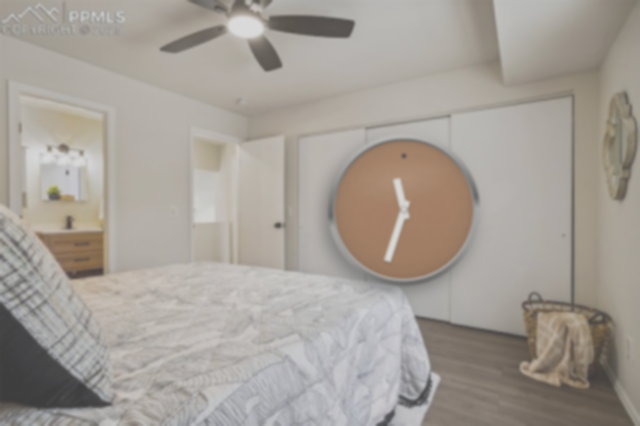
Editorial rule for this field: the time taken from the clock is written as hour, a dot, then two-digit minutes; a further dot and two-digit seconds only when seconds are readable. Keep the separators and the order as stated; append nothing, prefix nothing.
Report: 11.33
